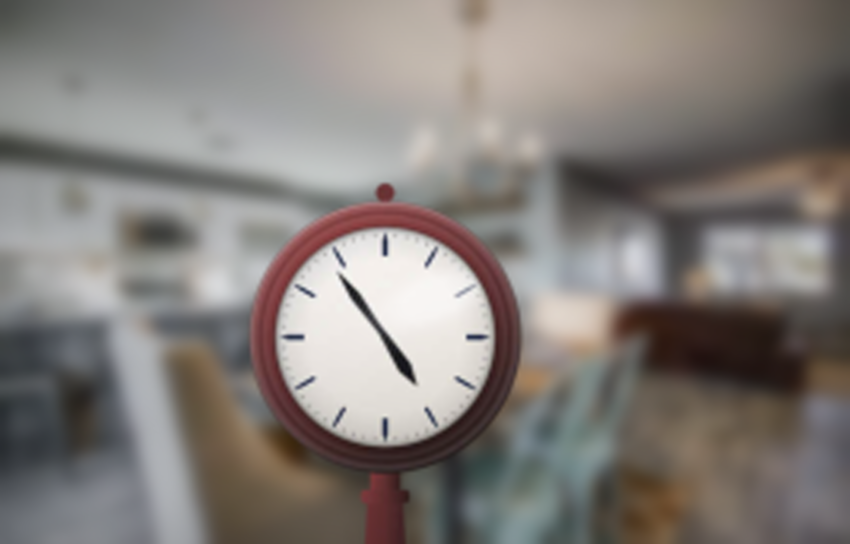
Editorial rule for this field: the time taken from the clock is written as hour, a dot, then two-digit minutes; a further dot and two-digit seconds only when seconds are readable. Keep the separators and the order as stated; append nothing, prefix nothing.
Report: 4.54
